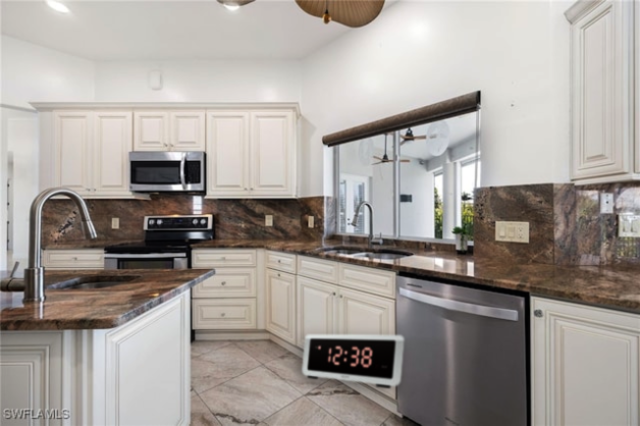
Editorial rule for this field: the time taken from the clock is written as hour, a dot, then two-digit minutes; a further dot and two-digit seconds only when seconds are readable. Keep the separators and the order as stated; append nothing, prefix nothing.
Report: 12.38
